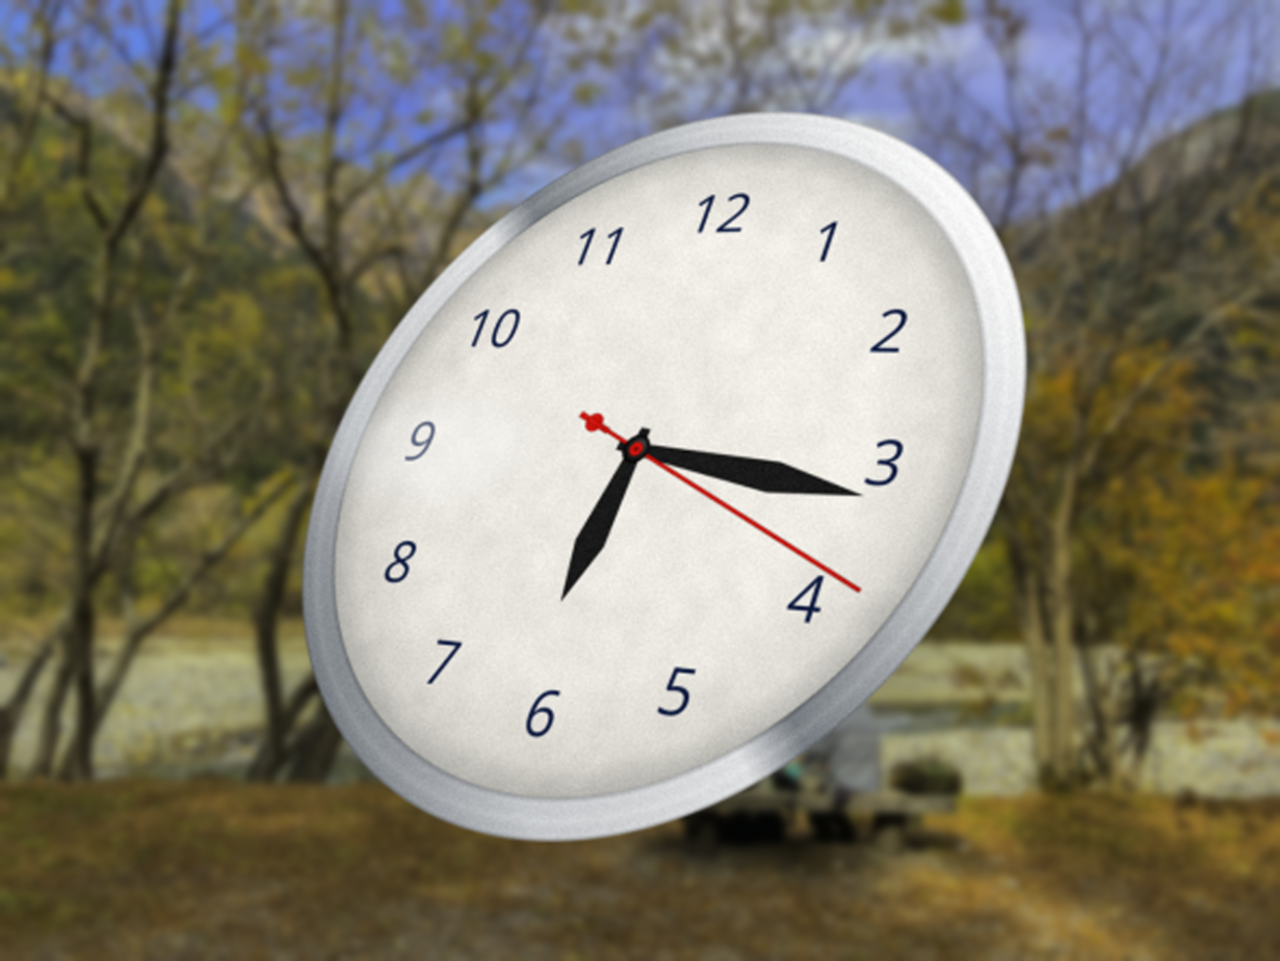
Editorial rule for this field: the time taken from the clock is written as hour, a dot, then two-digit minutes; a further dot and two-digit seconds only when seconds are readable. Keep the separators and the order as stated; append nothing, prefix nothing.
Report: 6.16.19
